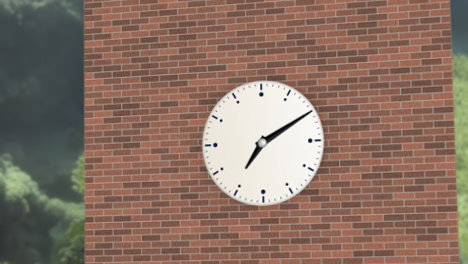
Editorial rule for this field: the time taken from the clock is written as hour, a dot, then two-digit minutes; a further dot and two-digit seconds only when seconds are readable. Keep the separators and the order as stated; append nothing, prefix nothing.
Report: 7.10
